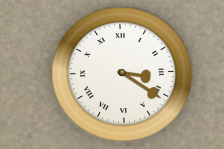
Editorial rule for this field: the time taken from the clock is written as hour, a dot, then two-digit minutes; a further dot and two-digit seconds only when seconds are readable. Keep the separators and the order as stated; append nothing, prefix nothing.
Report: 3.21
